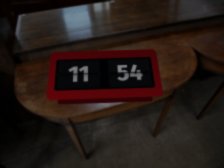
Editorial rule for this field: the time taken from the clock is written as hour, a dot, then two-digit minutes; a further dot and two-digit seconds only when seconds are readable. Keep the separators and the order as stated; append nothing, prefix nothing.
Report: 11.54
